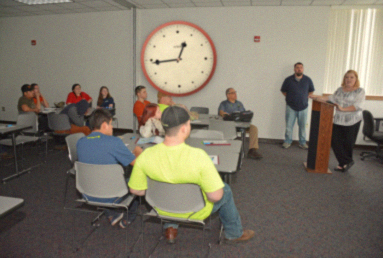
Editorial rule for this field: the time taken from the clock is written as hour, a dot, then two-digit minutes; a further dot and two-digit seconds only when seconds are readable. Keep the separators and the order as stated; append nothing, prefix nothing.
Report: 12.44
